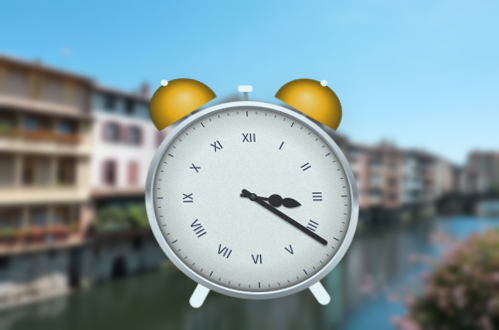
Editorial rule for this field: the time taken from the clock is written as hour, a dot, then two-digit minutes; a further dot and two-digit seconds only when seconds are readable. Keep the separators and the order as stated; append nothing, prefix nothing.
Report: 3.21
